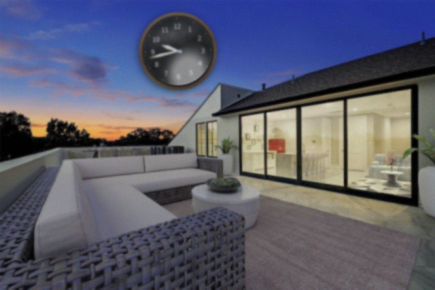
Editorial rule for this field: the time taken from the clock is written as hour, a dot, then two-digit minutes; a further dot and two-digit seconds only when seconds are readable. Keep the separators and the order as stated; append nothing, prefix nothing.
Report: 9.43
